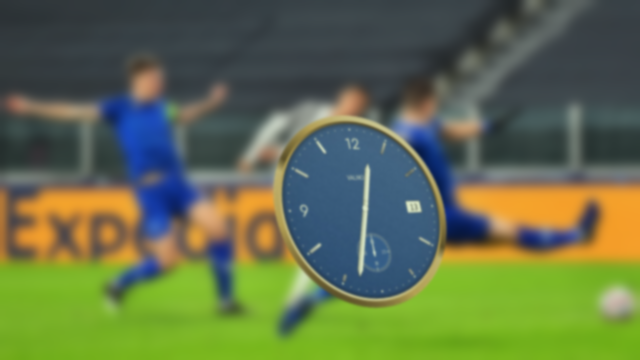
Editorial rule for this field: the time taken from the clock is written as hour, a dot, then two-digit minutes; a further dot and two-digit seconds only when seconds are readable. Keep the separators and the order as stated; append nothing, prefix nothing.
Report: 12.33
